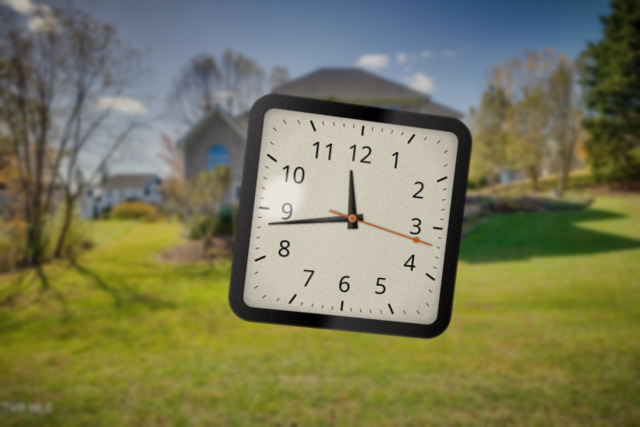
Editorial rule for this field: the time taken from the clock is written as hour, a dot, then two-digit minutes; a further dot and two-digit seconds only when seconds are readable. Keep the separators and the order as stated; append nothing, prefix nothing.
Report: 11.43.17
